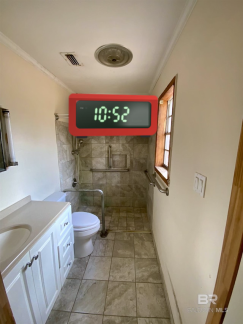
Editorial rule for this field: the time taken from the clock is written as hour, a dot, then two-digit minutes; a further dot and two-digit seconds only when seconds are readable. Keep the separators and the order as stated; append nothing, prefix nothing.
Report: 10.52
